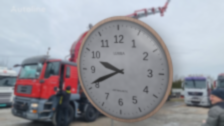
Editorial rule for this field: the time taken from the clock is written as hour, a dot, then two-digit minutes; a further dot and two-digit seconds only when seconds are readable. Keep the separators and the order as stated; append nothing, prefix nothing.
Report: 9.41
